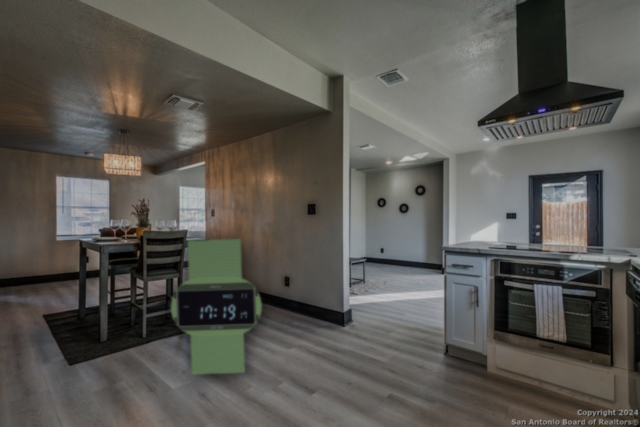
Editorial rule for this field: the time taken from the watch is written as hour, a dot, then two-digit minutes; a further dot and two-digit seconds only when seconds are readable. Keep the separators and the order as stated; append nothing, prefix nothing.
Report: 17.19
